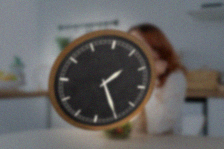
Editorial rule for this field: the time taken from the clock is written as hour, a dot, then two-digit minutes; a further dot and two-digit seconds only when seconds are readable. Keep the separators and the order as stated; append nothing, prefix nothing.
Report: 1.25
